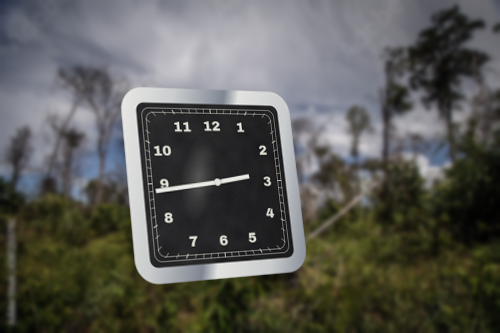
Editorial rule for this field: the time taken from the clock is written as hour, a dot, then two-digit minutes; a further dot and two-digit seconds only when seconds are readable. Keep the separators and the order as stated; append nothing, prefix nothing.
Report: 2.44
